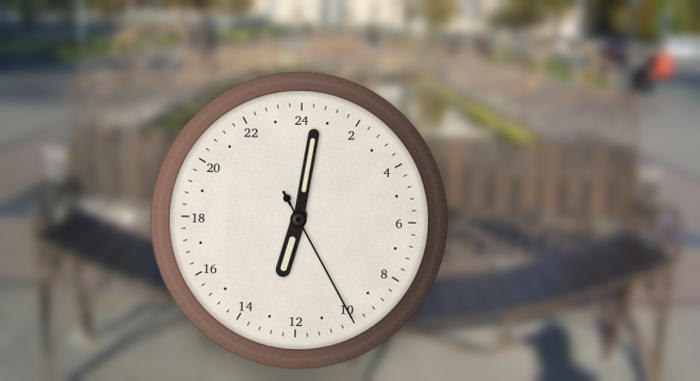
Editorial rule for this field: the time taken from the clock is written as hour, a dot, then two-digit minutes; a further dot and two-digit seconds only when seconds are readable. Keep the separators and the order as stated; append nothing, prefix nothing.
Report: 13.01.25
